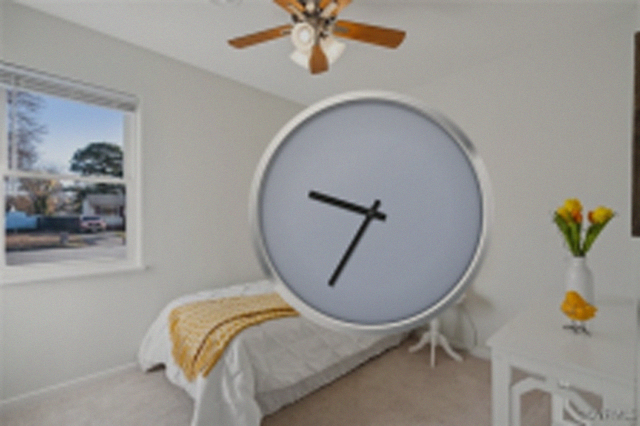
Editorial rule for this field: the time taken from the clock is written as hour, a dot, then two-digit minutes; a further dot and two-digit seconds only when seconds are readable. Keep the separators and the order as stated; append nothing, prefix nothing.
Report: 9.35
